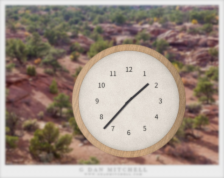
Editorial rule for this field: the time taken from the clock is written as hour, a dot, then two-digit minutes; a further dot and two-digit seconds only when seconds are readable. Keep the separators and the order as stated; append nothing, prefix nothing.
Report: 1.37
